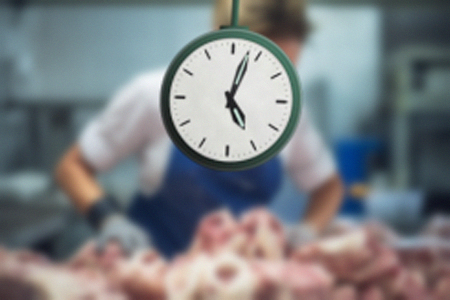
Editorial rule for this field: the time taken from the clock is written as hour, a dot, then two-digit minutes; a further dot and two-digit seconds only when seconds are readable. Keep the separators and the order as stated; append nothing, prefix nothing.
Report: 5.03
